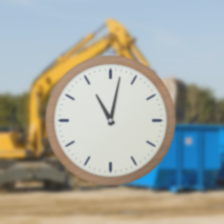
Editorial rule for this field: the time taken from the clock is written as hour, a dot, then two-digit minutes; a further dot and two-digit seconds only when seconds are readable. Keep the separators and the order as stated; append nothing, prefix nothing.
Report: 11.02
